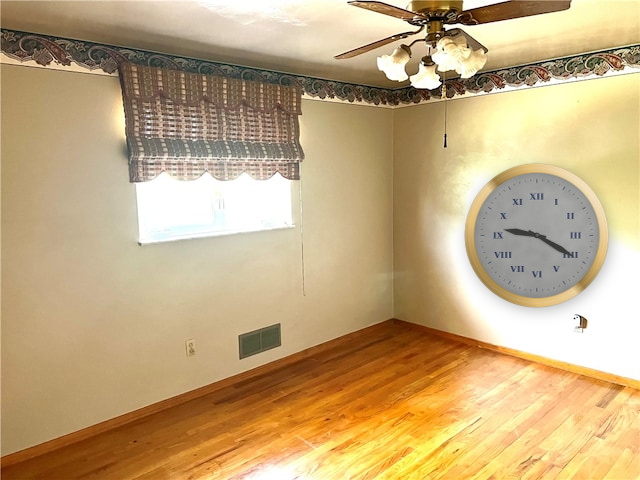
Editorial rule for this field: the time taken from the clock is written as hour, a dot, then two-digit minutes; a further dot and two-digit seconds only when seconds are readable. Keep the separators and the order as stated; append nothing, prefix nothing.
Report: 9.20
